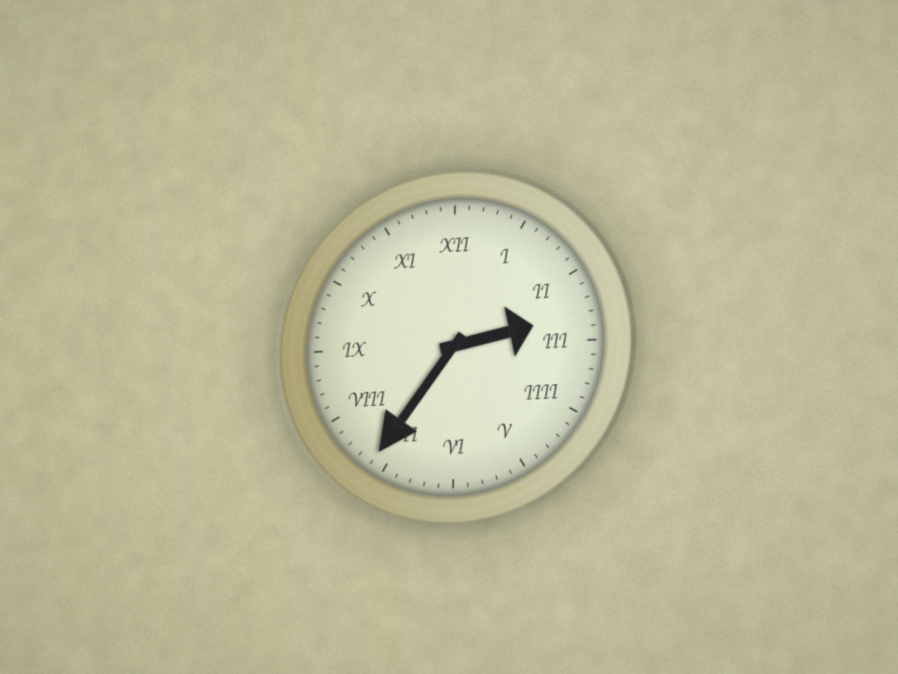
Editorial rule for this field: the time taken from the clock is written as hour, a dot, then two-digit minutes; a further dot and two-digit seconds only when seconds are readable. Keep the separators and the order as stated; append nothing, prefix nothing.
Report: 2.36
